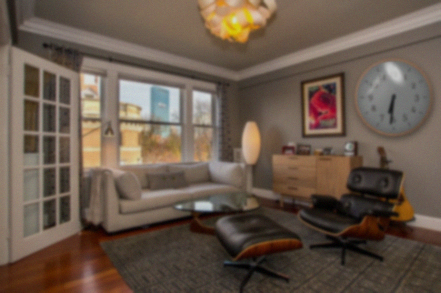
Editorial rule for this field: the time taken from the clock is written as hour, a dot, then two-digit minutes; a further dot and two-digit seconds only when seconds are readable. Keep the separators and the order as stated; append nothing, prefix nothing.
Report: 6.31
